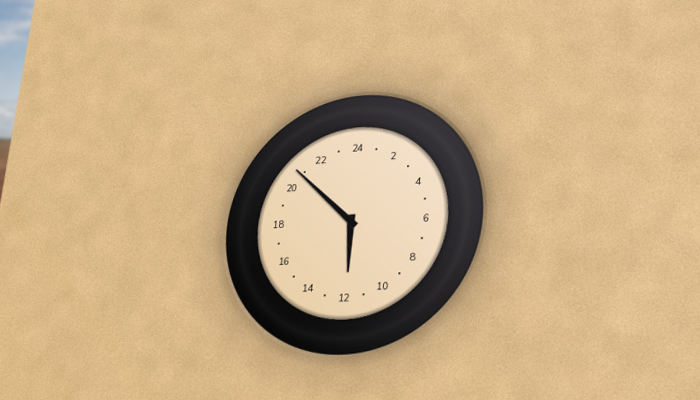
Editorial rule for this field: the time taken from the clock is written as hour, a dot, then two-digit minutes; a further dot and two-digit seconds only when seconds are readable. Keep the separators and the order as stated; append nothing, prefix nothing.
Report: 11.52
